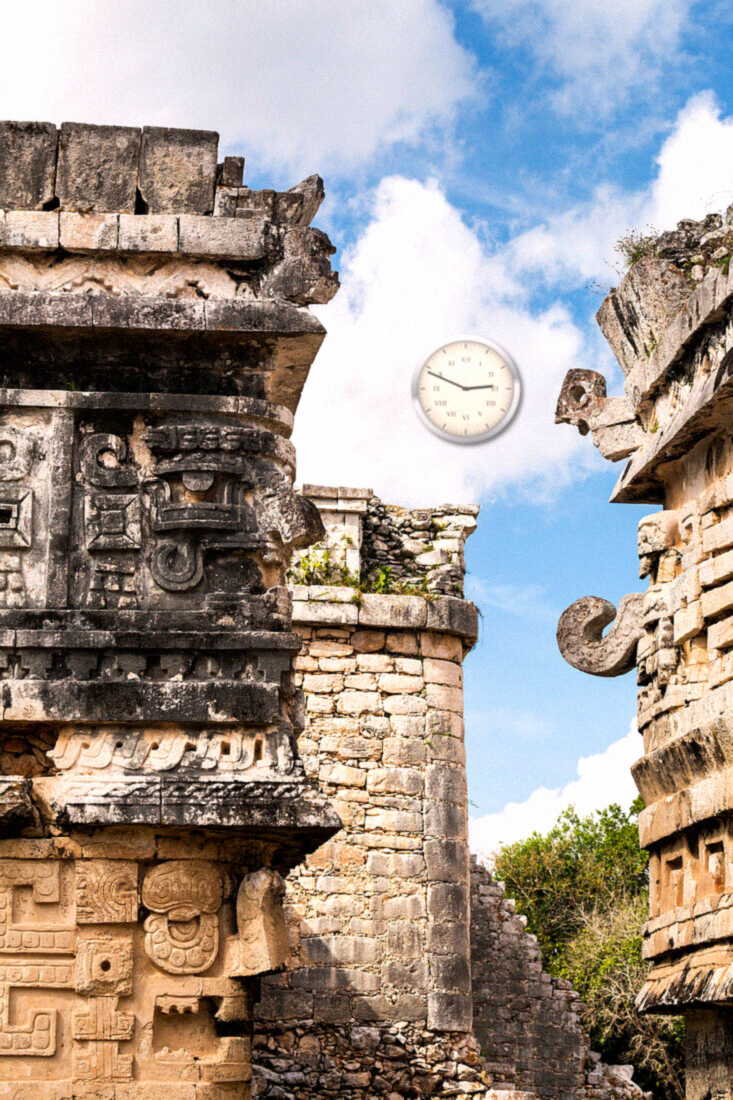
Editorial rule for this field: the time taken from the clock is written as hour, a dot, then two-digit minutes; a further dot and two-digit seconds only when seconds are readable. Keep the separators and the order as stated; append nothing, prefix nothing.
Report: 2.49
